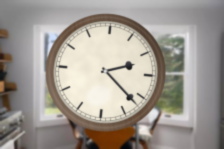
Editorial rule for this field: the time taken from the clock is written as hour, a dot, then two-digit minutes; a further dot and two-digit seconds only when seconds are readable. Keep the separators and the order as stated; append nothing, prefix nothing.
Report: 2.22
